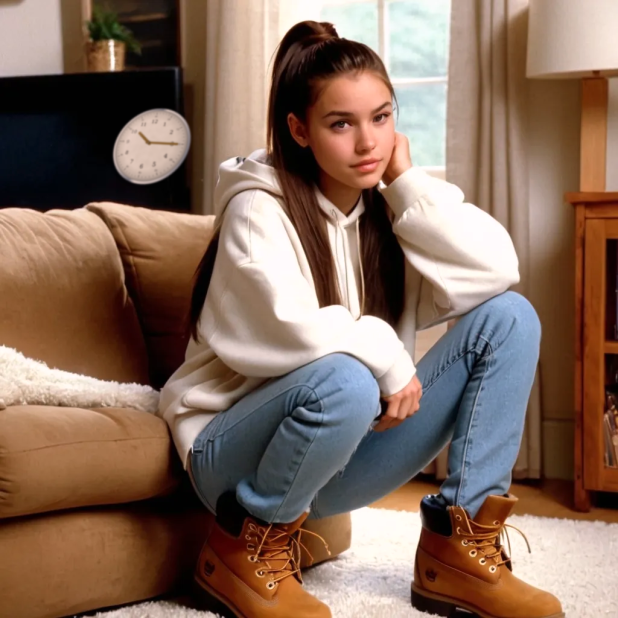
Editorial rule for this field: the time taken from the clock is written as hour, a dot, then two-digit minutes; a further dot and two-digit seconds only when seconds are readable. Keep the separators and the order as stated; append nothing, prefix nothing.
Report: 10.15
